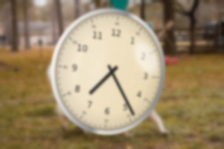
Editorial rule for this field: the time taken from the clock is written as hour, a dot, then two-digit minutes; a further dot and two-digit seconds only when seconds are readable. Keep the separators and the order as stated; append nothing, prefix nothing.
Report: 7.24
